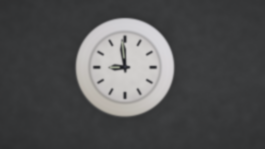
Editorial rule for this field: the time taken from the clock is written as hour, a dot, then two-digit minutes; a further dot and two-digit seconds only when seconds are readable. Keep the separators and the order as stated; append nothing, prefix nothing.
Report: 8.59
